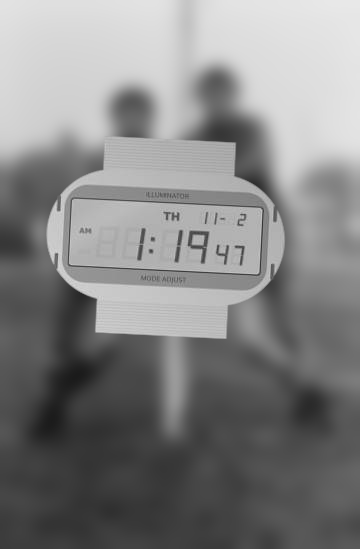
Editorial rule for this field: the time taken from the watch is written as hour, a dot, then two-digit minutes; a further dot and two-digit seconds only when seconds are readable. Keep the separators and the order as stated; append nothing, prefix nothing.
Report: 1.19.47
